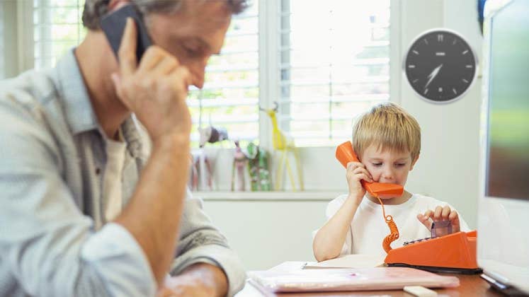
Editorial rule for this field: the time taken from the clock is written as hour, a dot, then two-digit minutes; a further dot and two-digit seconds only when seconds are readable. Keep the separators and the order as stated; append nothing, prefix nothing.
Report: 7.36
